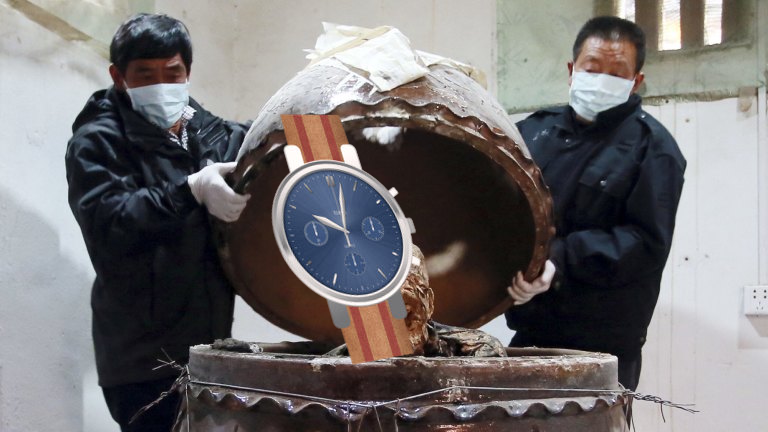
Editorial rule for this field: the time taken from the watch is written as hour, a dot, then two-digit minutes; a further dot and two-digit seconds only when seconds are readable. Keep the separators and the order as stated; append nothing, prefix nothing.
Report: 10.02
